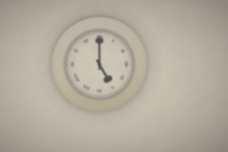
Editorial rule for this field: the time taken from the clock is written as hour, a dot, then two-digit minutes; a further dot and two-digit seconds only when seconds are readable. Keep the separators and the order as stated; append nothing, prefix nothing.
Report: 5.00
